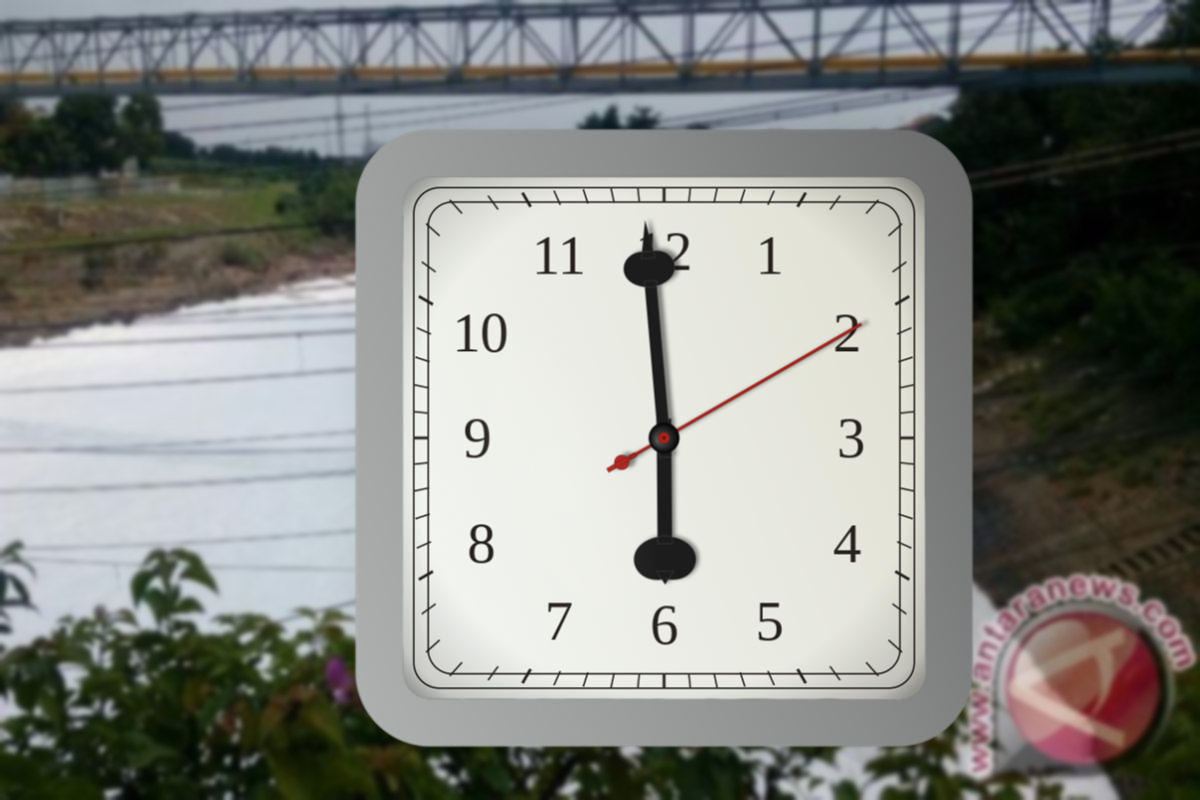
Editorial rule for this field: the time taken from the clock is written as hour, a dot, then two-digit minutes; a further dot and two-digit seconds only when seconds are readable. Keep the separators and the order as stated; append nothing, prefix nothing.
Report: 5.59.10
